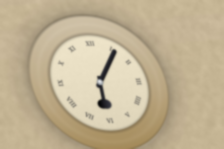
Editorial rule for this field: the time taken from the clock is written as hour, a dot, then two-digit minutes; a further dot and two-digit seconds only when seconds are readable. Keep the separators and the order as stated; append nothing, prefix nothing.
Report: 6.06
